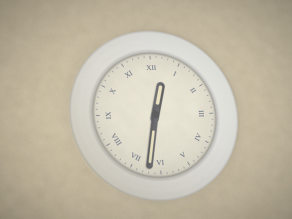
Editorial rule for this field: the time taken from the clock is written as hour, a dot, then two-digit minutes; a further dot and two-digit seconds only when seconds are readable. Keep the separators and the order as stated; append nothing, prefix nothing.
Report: 12.32
